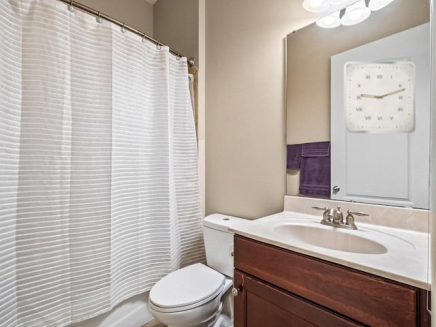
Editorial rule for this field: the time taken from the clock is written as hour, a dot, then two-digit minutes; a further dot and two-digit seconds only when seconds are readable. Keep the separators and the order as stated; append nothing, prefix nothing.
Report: 9.12
